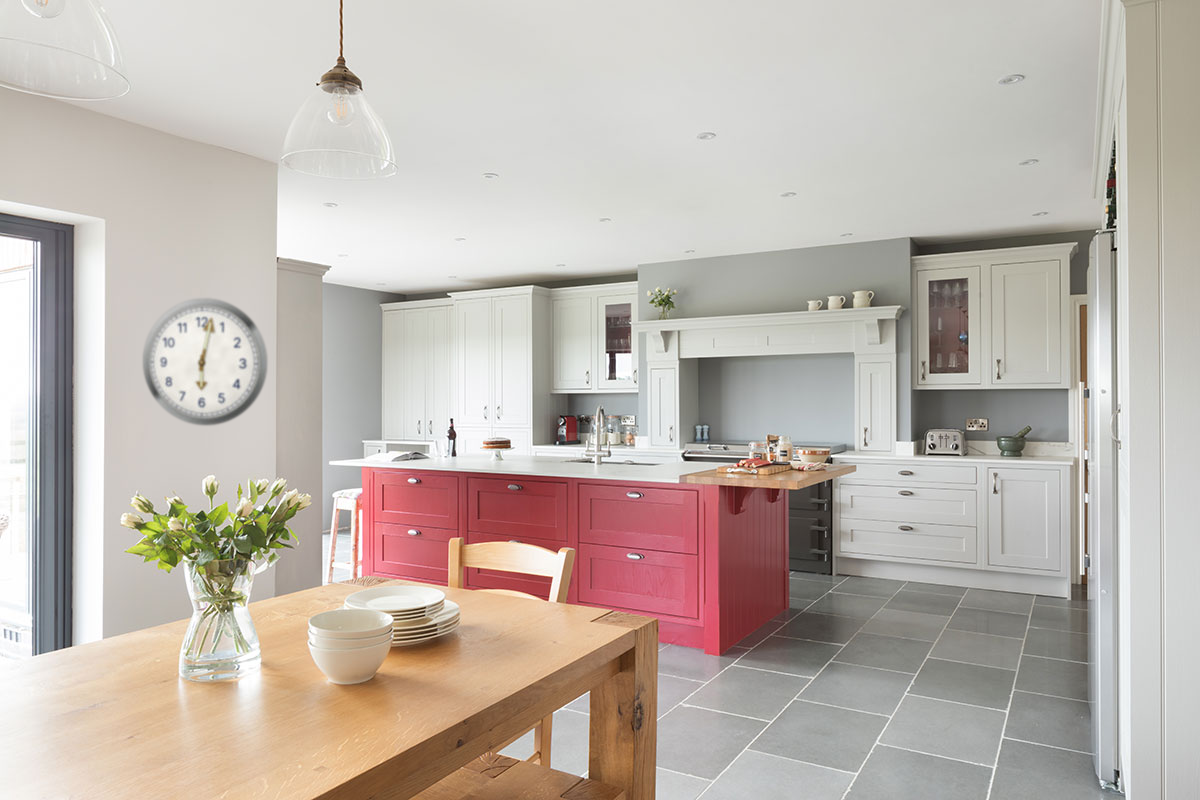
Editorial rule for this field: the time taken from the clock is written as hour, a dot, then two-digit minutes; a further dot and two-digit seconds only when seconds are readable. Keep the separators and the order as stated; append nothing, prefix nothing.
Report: 6.02
